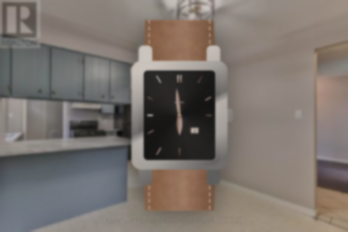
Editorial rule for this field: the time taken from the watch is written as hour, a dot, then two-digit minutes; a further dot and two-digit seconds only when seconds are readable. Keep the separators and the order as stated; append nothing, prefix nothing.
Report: 5.59
